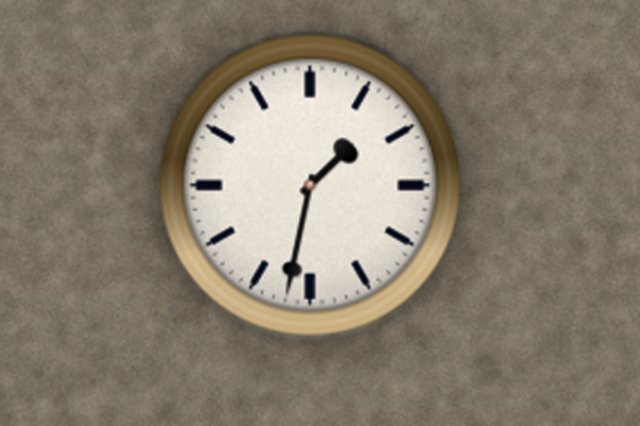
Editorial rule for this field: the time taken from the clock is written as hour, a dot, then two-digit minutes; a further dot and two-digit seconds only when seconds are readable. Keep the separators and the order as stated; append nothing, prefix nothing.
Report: 1.32
